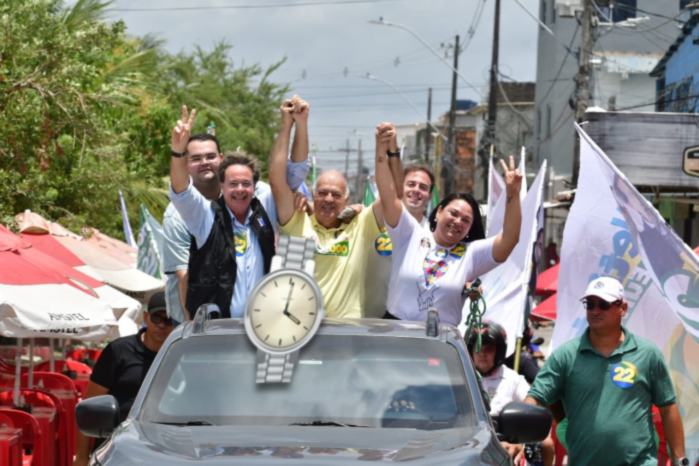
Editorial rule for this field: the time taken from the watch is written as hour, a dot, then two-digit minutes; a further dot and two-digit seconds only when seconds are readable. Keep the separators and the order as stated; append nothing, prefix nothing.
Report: 4.01
